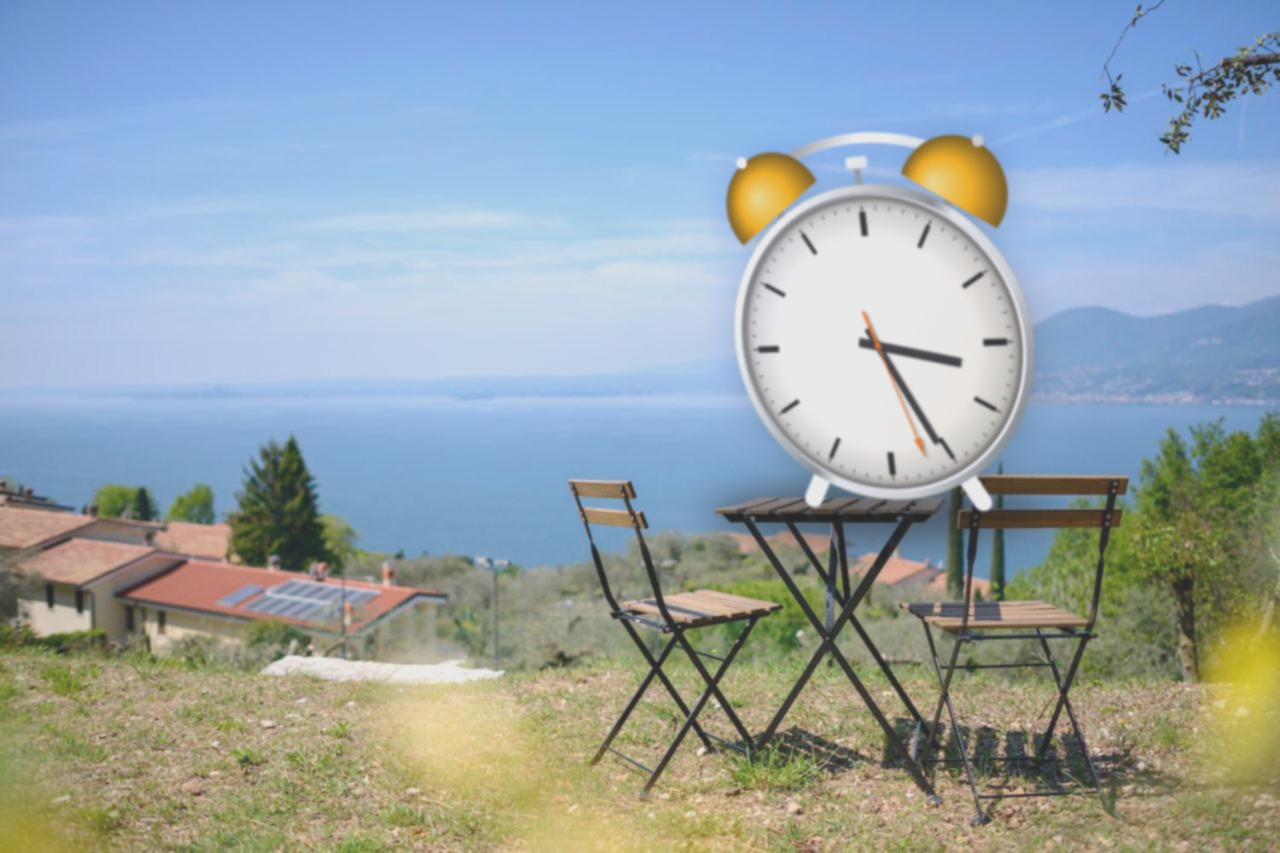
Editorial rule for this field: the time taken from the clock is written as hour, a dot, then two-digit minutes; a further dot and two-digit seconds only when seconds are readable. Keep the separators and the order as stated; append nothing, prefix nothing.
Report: 3.25.27
